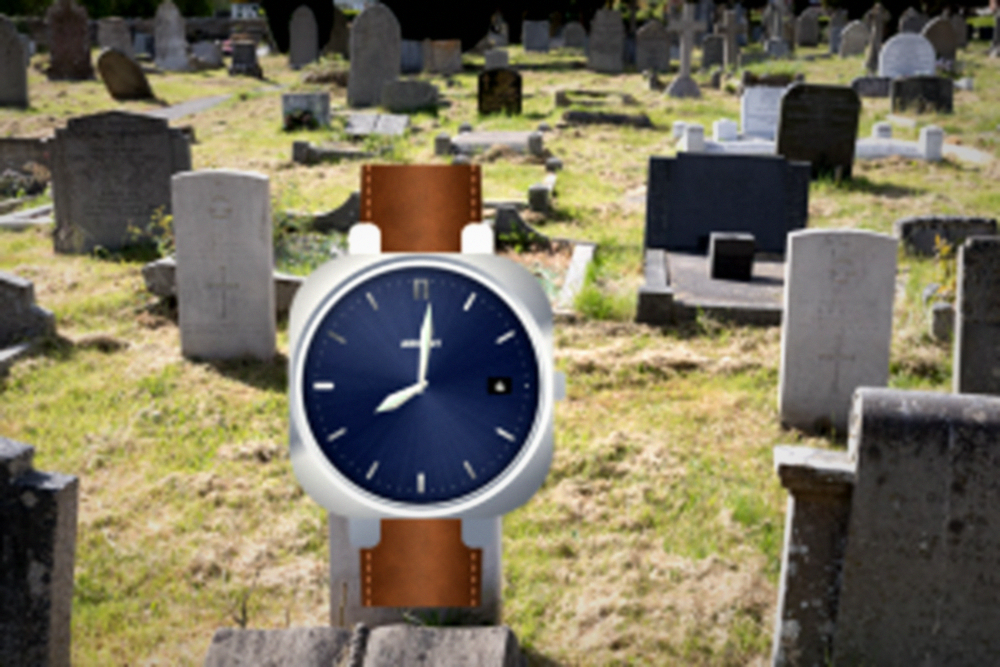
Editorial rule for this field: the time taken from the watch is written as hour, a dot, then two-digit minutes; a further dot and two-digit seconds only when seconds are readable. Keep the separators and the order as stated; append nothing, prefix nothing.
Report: 8.01
